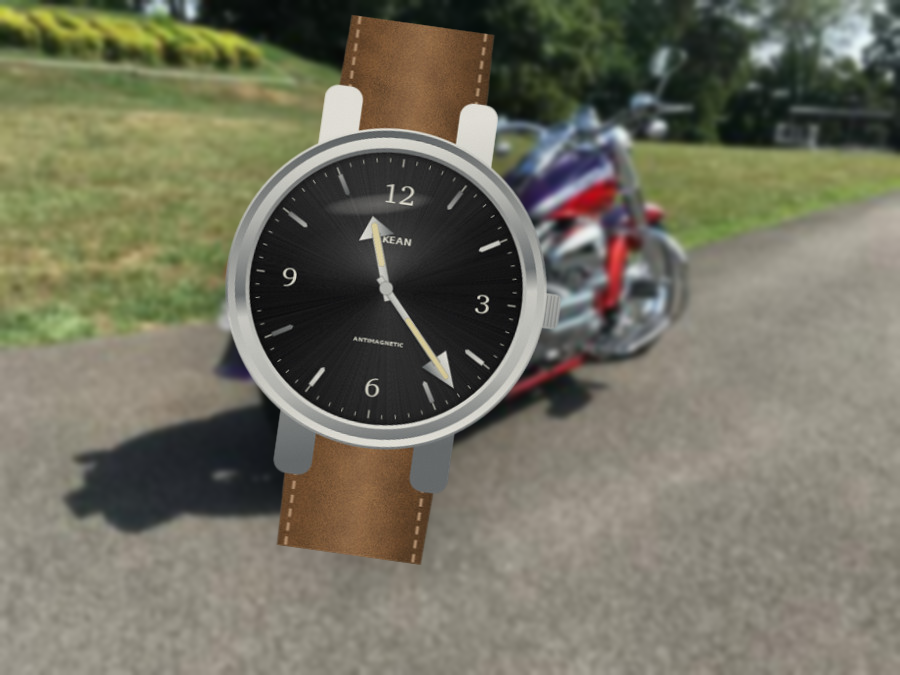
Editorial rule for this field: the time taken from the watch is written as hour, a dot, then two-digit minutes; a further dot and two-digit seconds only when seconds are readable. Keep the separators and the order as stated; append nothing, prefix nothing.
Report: 11.23
